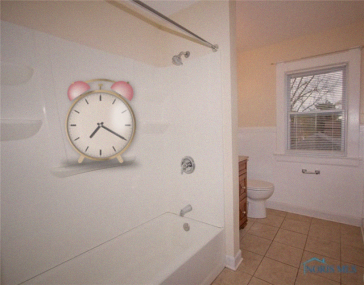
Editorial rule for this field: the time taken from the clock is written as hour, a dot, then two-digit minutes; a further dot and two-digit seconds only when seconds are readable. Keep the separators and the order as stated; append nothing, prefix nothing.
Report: 7.20
